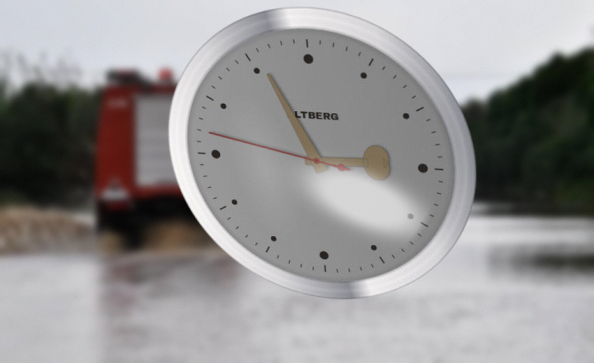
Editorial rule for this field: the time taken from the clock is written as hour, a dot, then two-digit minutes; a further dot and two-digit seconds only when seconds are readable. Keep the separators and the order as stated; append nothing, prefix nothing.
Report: 2.55.47
